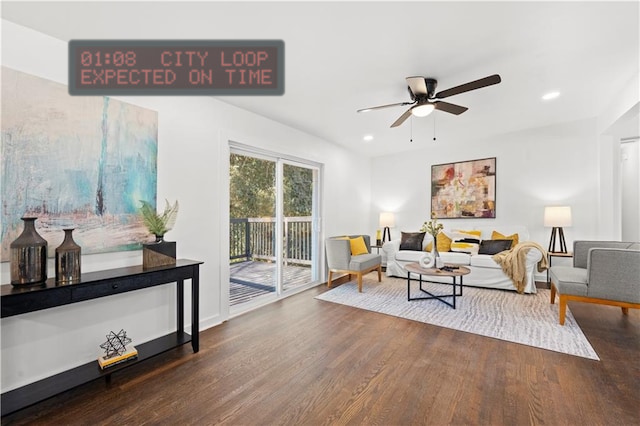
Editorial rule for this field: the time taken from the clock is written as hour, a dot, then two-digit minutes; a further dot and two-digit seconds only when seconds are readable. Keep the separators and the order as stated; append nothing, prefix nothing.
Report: 1.08
